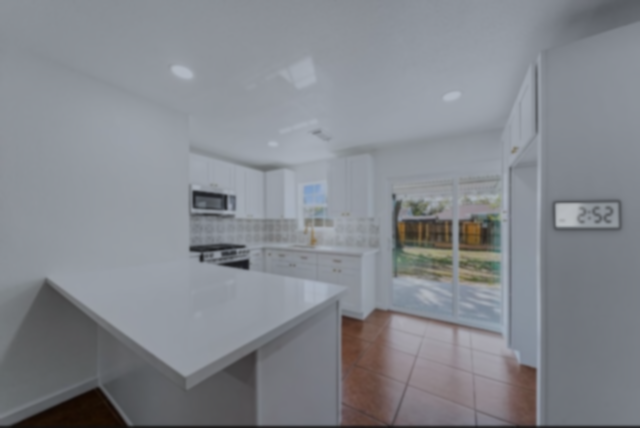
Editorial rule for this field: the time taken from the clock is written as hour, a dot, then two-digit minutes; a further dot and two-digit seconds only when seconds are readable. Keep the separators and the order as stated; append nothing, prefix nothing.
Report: 2.52
